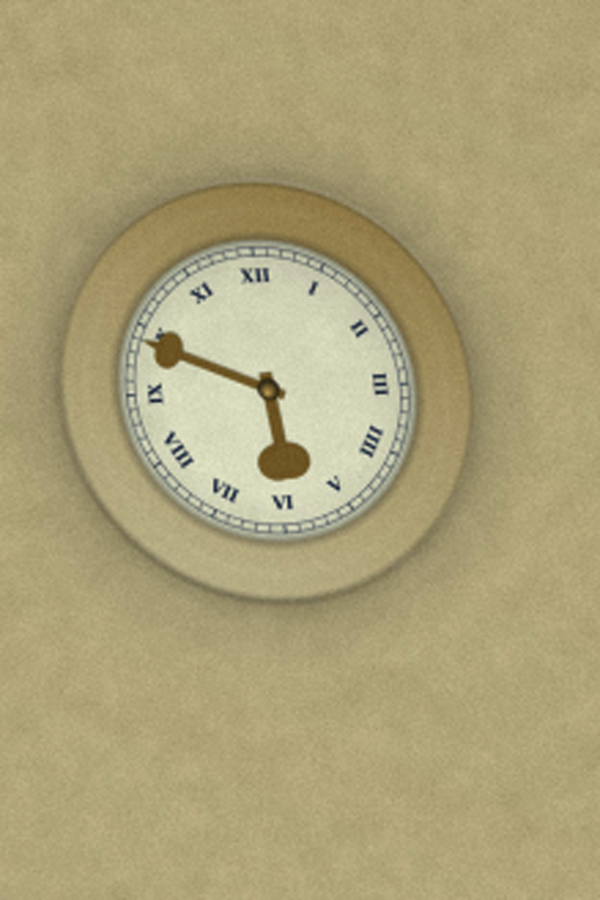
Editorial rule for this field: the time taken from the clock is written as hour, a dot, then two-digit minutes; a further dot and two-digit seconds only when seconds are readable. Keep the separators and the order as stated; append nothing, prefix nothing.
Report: 5.49
